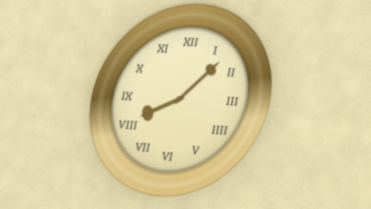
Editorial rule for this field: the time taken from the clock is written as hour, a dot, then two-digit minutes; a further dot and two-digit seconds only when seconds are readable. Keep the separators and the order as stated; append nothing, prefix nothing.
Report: 8.07
